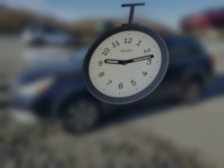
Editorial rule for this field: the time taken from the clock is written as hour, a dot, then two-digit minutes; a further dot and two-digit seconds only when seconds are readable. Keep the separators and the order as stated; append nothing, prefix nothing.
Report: 9.13
